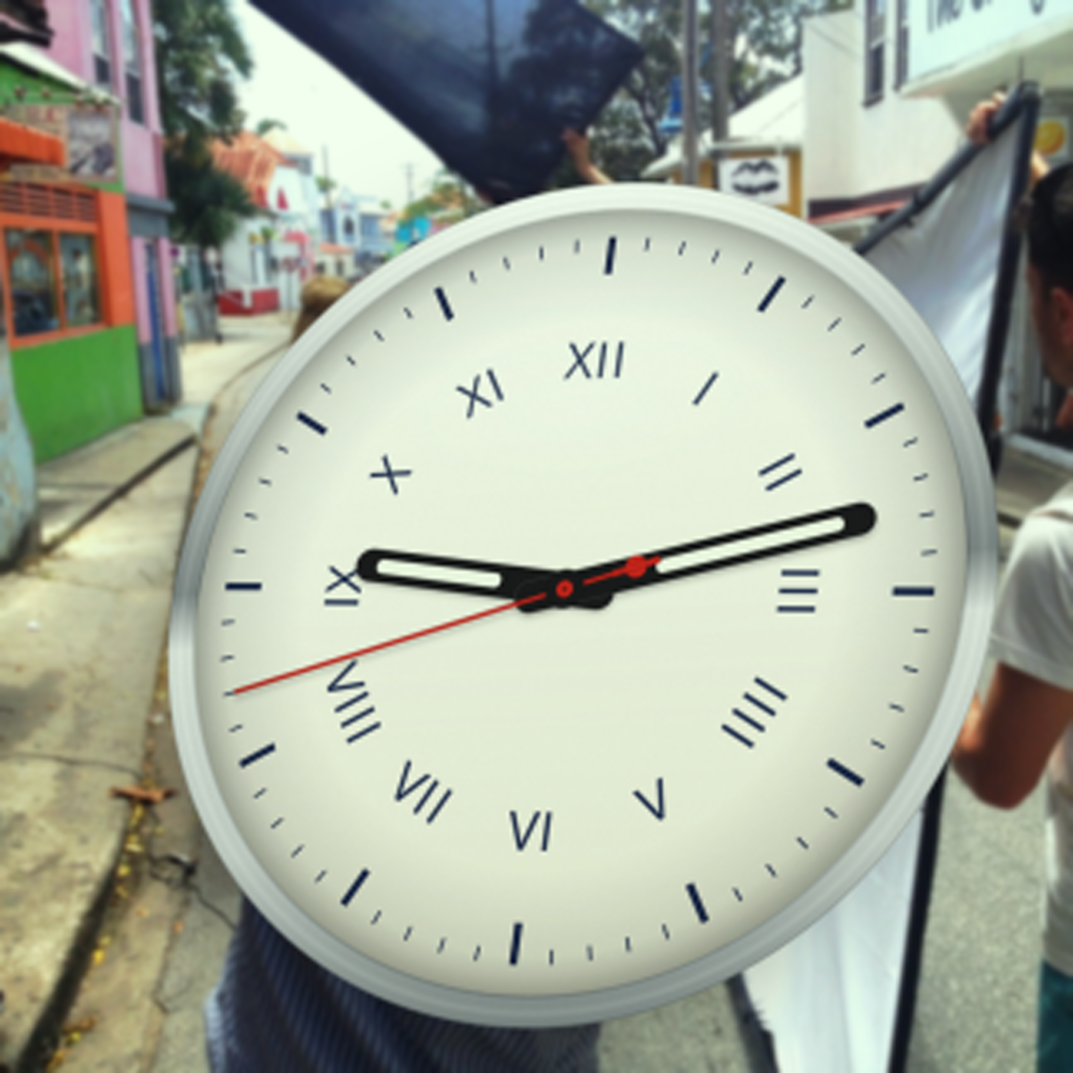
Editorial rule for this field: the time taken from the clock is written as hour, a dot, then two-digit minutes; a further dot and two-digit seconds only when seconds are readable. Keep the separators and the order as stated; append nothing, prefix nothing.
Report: 9.12.42
